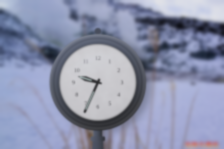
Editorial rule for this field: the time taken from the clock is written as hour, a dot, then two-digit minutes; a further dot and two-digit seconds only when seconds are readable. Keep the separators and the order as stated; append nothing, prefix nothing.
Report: 9.34
